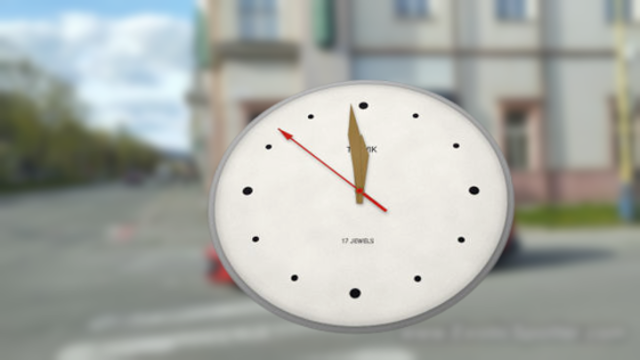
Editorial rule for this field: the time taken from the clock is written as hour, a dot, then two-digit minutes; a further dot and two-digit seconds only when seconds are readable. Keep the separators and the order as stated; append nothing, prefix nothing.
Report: 11.58.52
